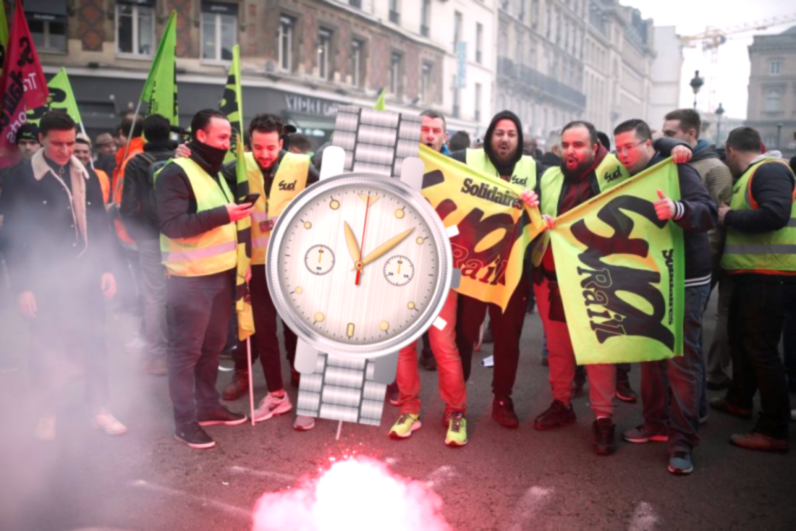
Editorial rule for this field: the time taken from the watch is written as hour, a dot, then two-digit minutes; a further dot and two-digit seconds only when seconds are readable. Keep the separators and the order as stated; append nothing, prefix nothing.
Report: 11.08
